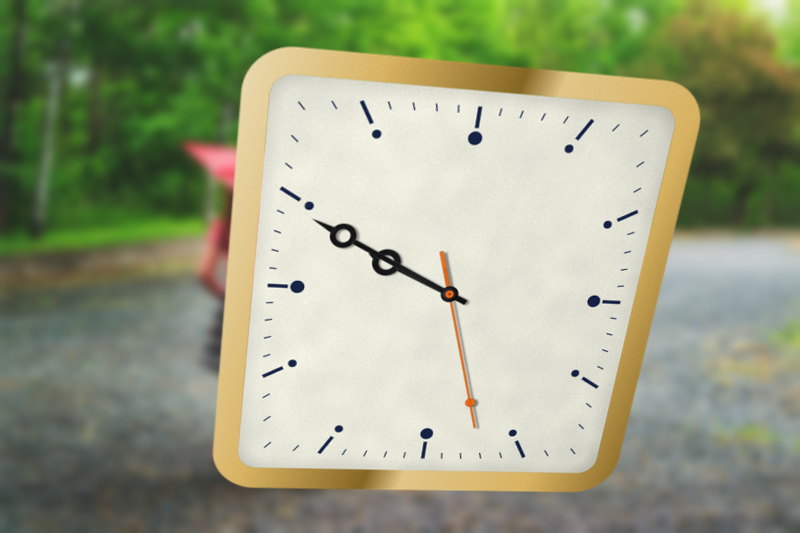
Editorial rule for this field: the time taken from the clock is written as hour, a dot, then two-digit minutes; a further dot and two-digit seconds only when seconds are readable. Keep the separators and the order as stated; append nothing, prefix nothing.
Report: 9.49.27
